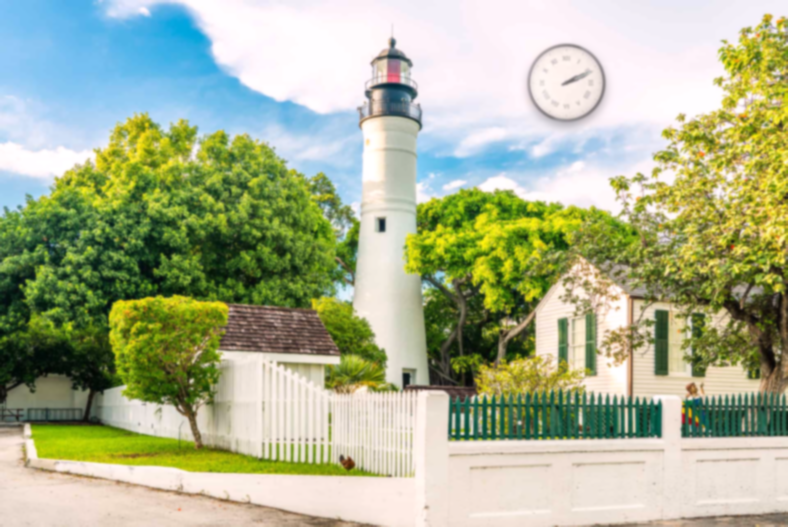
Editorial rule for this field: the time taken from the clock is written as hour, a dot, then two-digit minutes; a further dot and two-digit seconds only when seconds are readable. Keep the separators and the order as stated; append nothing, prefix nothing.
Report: 2.11
